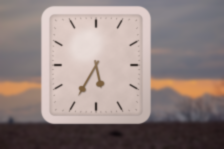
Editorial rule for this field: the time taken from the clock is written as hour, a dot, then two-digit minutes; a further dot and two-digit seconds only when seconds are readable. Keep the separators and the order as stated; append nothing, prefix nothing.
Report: 5.35
